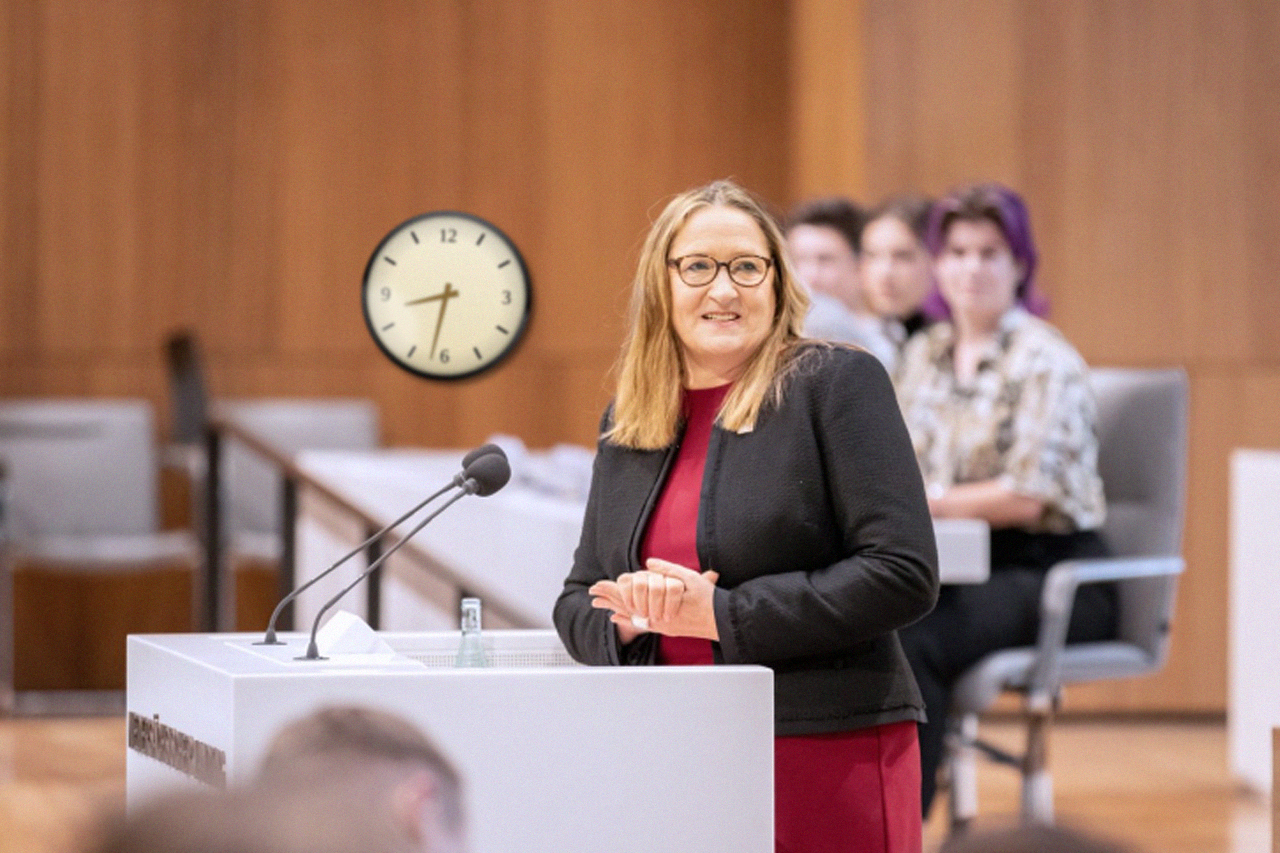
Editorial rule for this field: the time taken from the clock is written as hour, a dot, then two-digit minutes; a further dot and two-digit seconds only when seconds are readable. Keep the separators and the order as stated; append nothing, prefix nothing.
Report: 8.32
